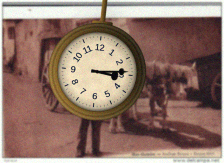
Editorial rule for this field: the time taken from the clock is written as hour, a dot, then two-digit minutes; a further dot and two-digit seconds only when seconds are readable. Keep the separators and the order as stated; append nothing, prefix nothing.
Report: 3.14
